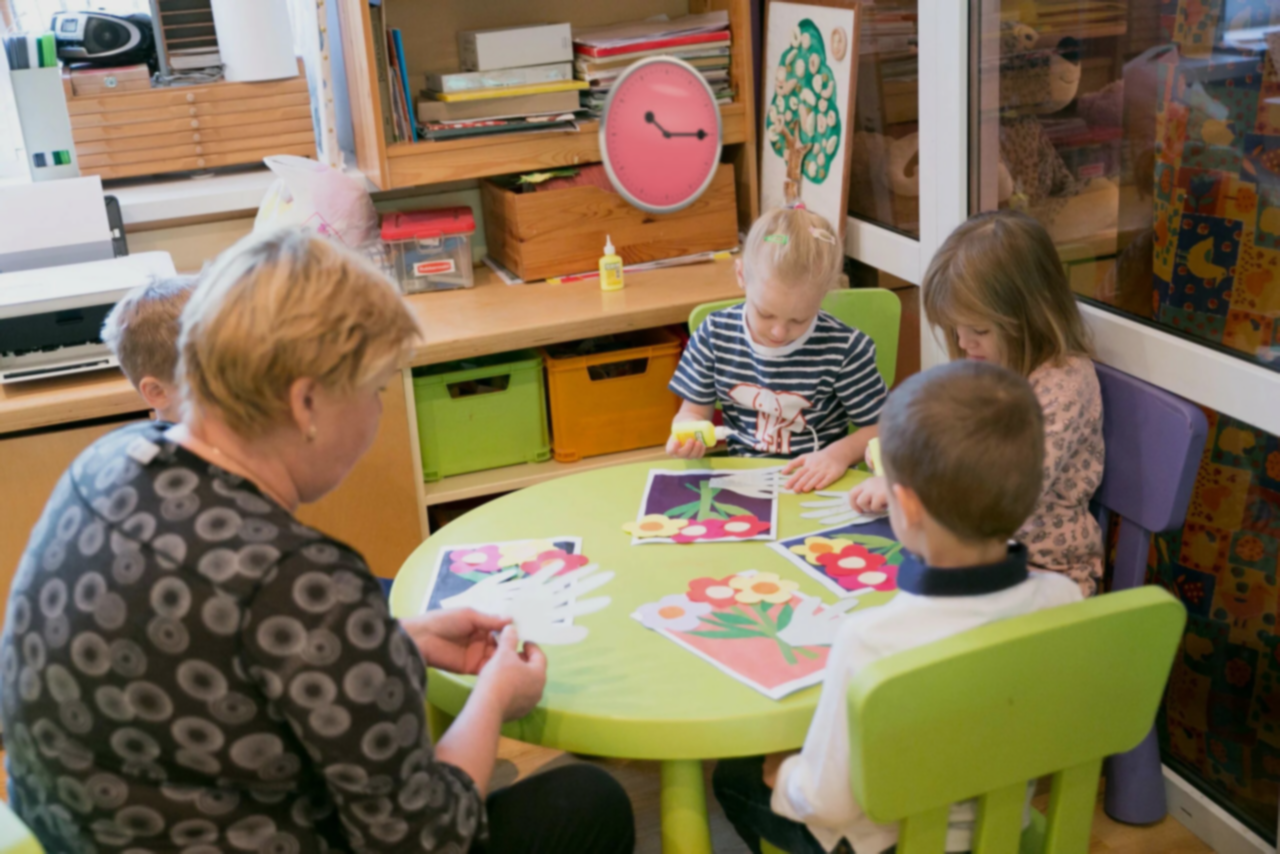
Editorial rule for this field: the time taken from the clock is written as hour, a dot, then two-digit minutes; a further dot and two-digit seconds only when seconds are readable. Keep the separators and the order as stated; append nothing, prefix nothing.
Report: 10.15
